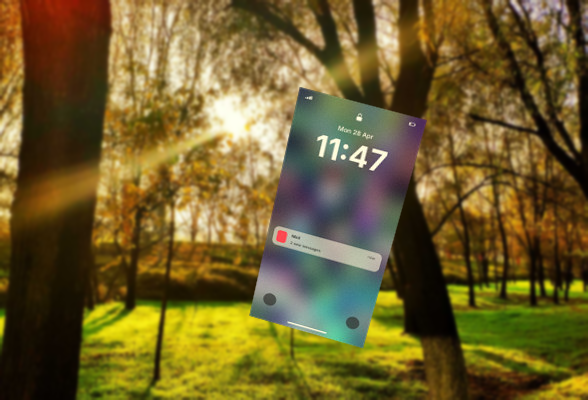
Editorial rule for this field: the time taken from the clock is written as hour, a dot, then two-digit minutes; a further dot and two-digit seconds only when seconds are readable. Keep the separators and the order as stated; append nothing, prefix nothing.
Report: 11.47
